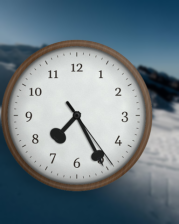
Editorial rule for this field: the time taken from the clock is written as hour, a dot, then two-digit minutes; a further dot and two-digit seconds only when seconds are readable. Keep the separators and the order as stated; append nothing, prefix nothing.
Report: 7.25.24
